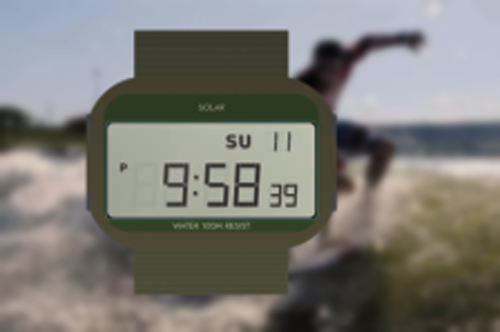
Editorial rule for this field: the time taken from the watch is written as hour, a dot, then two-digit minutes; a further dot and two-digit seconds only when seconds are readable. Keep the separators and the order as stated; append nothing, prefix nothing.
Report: 9.58.39
